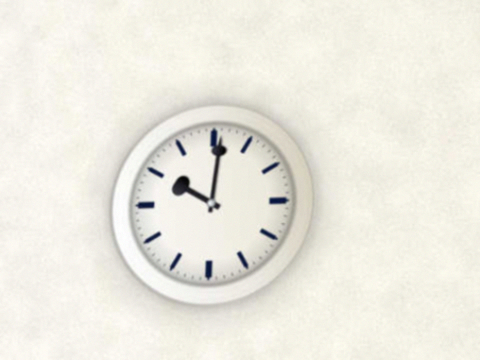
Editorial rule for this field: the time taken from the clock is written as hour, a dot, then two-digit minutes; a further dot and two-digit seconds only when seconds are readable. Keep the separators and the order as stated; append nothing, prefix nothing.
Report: 10.01
